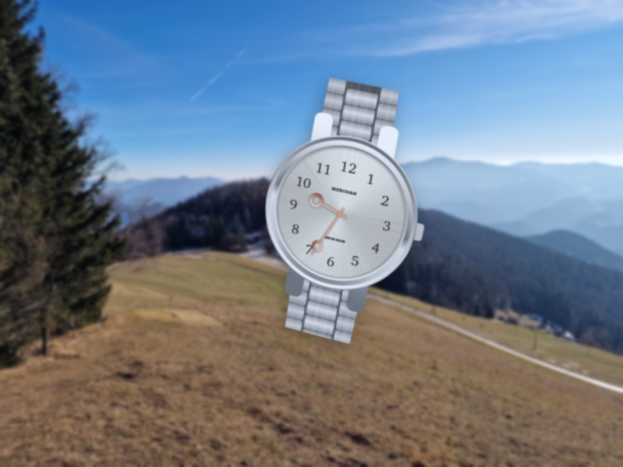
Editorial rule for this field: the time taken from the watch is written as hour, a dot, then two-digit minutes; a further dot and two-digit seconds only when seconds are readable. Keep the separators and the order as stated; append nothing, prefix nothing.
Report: 9.34
